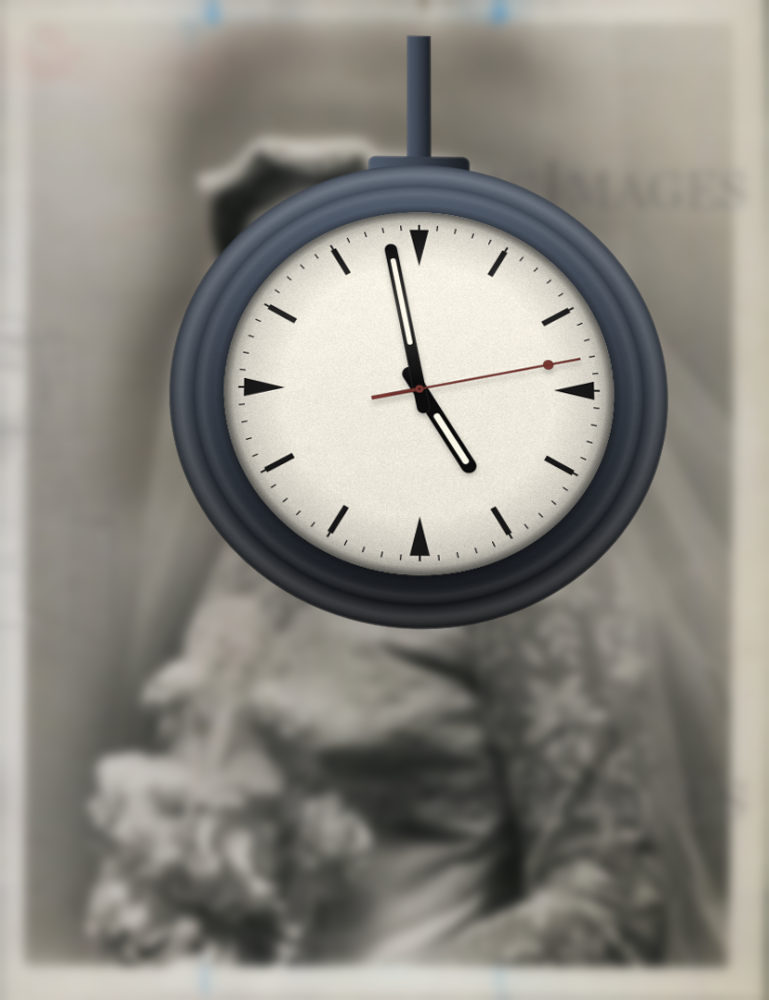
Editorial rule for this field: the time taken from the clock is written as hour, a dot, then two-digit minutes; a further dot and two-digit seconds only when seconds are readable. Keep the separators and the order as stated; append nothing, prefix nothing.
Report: 4.58.13
